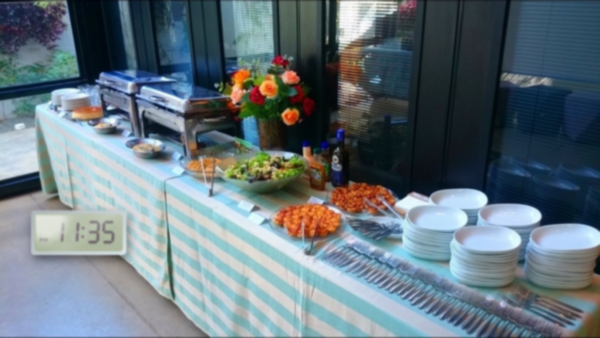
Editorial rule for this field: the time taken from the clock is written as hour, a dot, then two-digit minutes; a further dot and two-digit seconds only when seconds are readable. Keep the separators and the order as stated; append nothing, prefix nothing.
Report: 11.35
